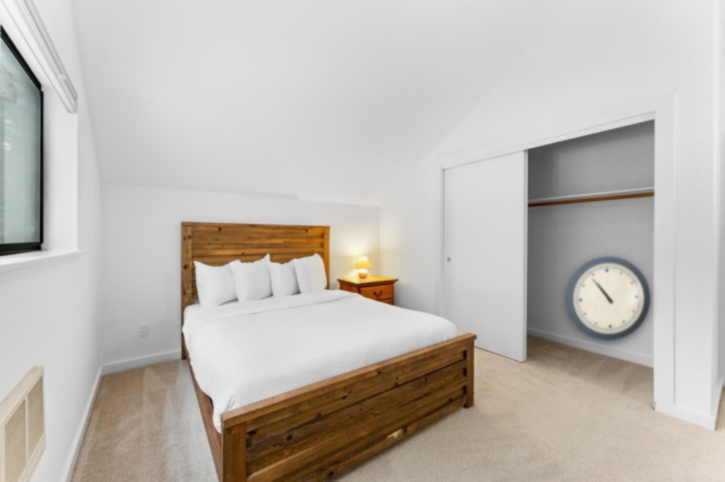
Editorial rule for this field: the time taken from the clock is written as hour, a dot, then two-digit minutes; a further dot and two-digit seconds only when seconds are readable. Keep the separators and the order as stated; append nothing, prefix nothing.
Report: 10.54
